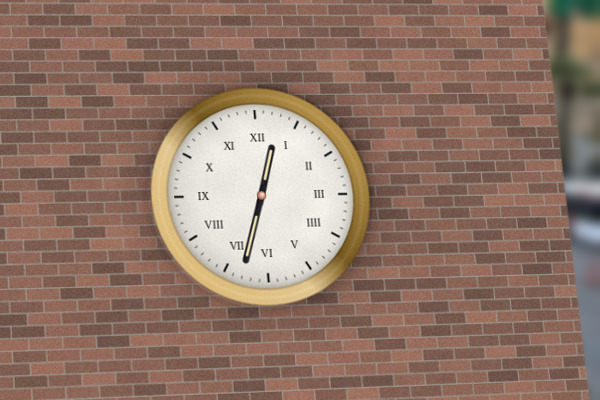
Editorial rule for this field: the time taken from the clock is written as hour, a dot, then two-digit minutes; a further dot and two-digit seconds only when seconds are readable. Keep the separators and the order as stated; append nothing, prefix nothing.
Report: 12.33
